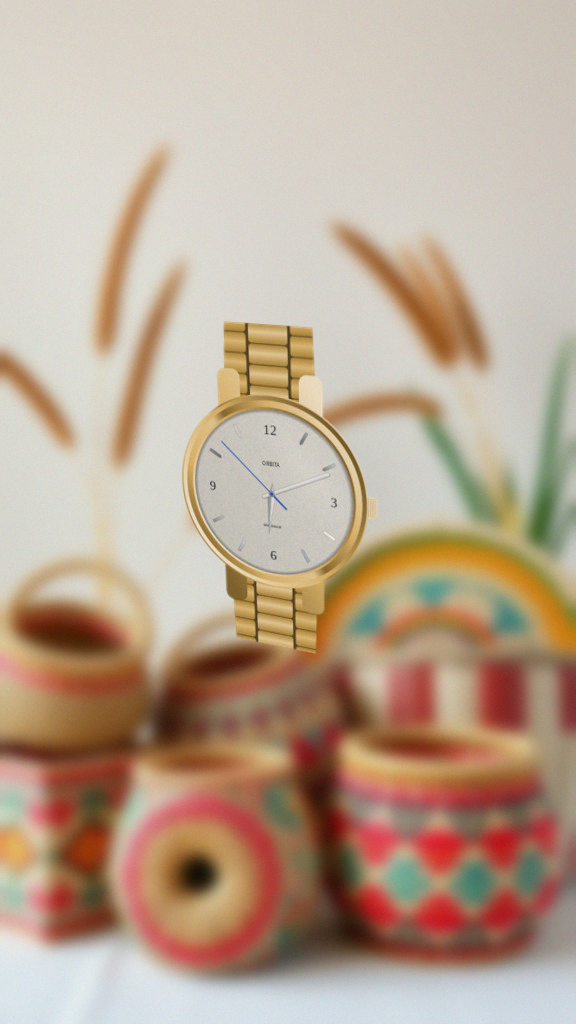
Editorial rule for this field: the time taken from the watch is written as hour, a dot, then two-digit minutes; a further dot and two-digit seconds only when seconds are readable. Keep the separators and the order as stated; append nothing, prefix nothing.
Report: 6.10.52
